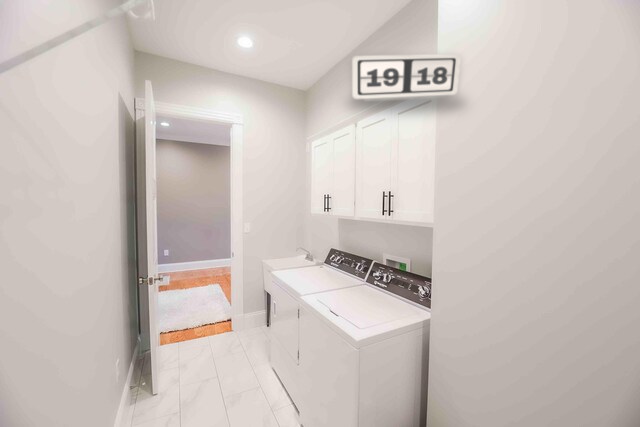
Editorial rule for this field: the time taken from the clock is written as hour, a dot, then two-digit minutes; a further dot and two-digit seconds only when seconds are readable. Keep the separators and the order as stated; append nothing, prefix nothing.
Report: 19.18
